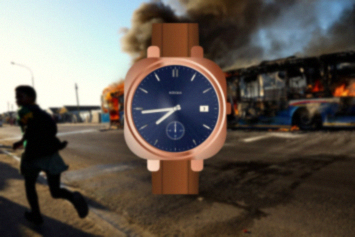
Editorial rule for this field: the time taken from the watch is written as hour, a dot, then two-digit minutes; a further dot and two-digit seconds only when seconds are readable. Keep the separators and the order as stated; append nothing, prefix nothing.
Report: 7.44
